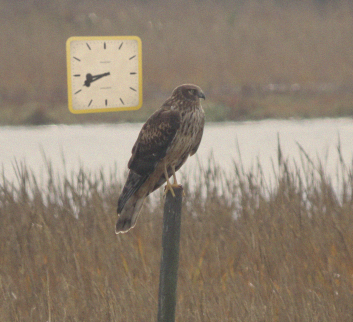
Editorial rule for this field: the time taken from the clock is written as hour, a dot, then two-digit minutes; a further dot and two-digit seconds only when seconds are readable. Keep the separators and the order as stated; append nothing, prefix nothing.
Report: 8.41
